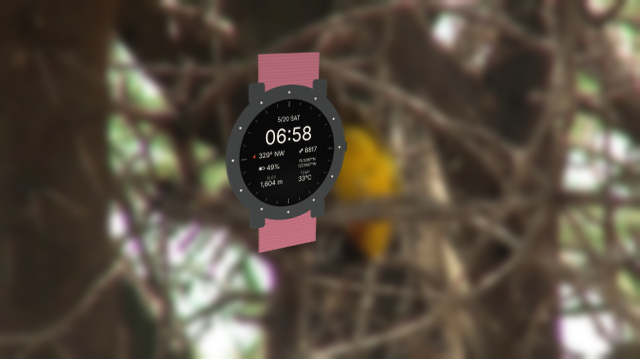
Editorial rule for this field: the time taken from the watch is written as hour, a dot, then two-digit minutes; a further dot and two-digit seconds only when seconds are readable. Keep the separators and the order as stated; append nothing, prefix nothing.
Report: 6.58
